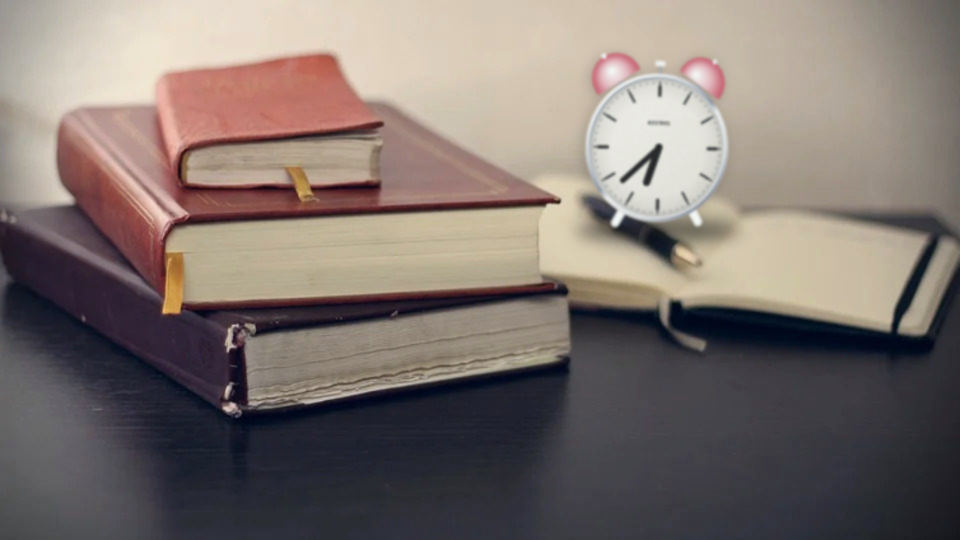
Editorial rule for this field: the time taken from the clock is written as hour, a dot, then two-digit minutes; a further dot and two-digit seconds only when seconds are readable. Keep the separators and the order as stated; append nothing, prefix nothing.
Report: 6.38
